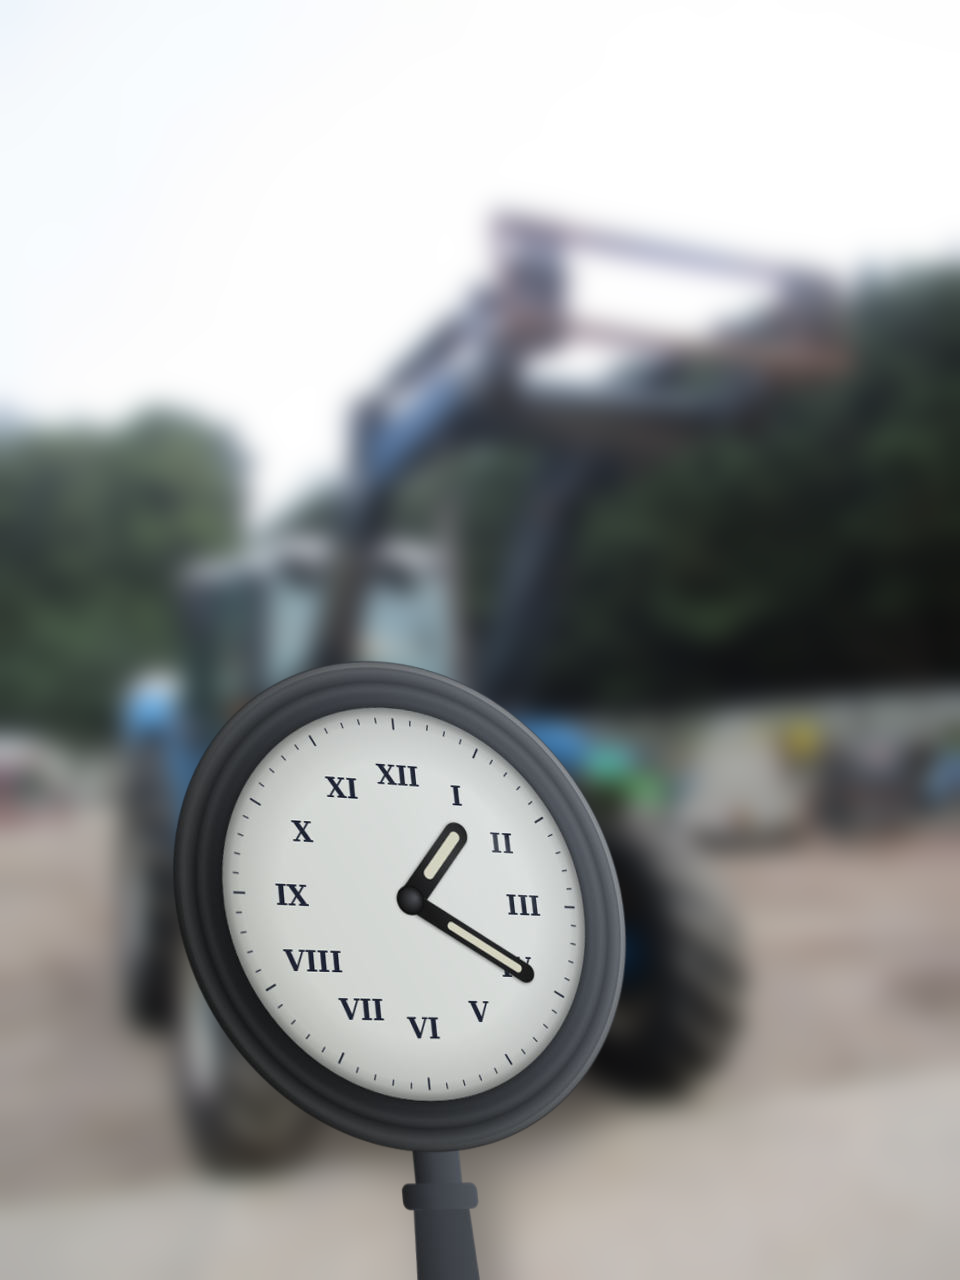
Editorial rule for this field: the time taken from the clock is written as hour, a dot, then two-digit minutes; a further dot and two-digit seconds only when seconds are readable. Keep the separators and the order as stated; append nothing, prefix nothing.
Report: 1.20
